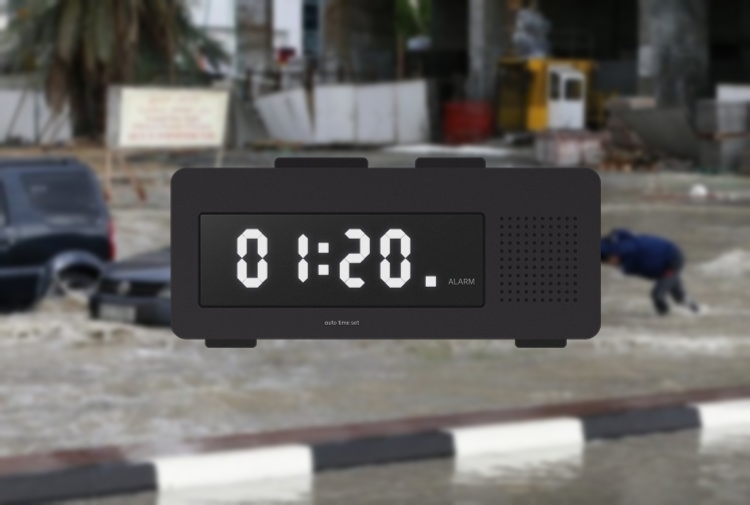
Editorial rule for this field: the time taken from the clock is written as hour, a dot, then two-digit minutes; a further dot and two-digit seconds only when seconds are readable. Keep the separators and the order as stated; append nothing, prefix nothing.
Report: 1.20
